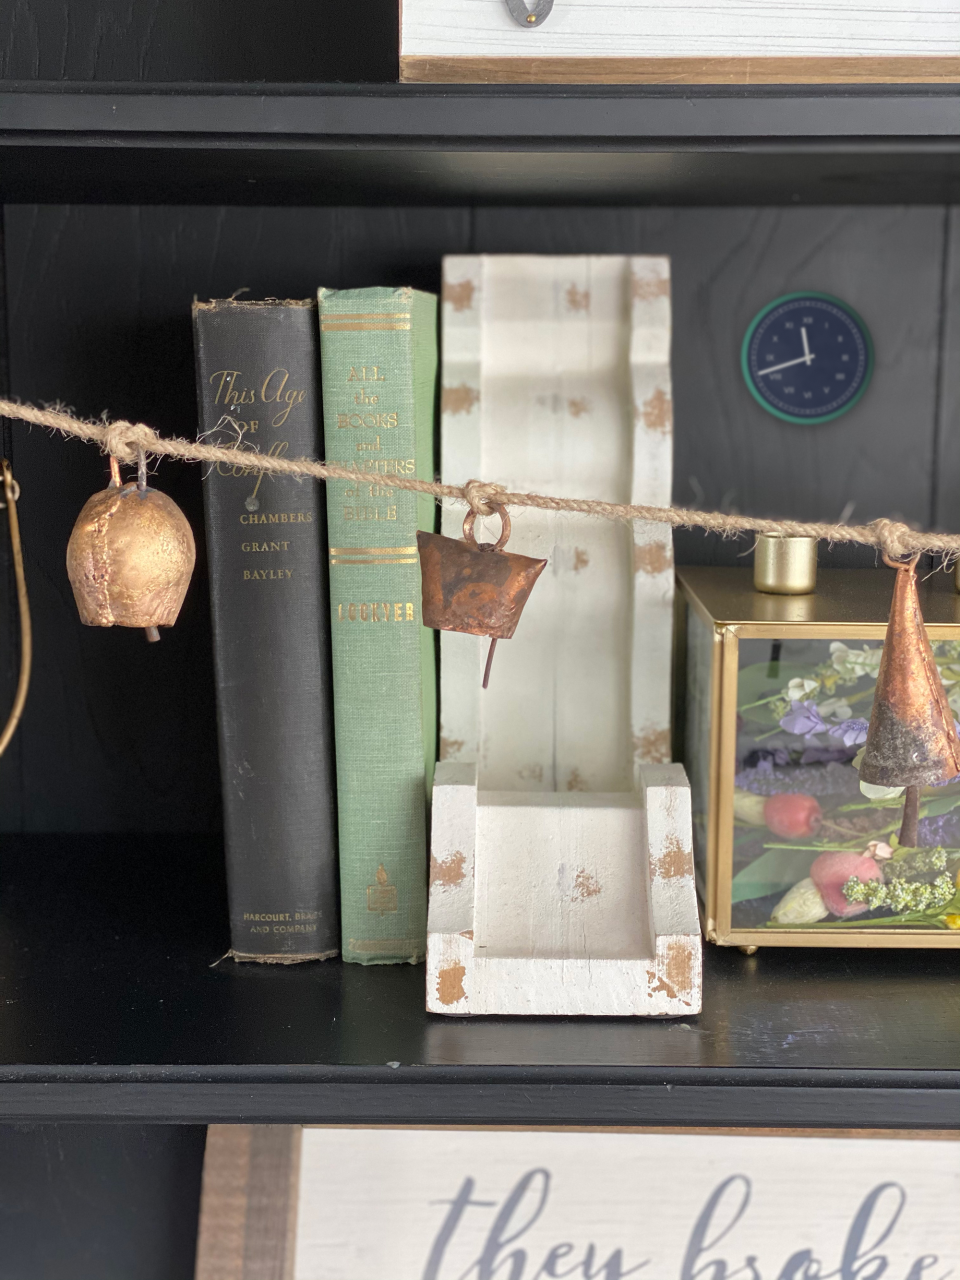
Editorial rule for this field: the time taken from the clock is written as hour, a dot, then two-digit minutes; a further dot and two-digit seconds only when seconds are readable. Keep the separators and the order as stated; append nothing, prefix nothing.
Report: 11.42
